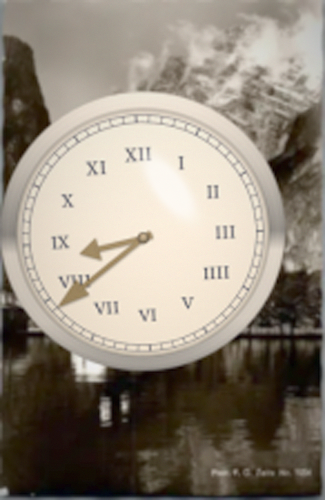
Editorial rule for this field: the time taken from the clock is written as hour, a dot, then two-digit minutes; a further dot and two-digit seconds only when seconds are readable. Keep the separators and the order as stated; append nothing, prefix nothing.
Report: 8.39
